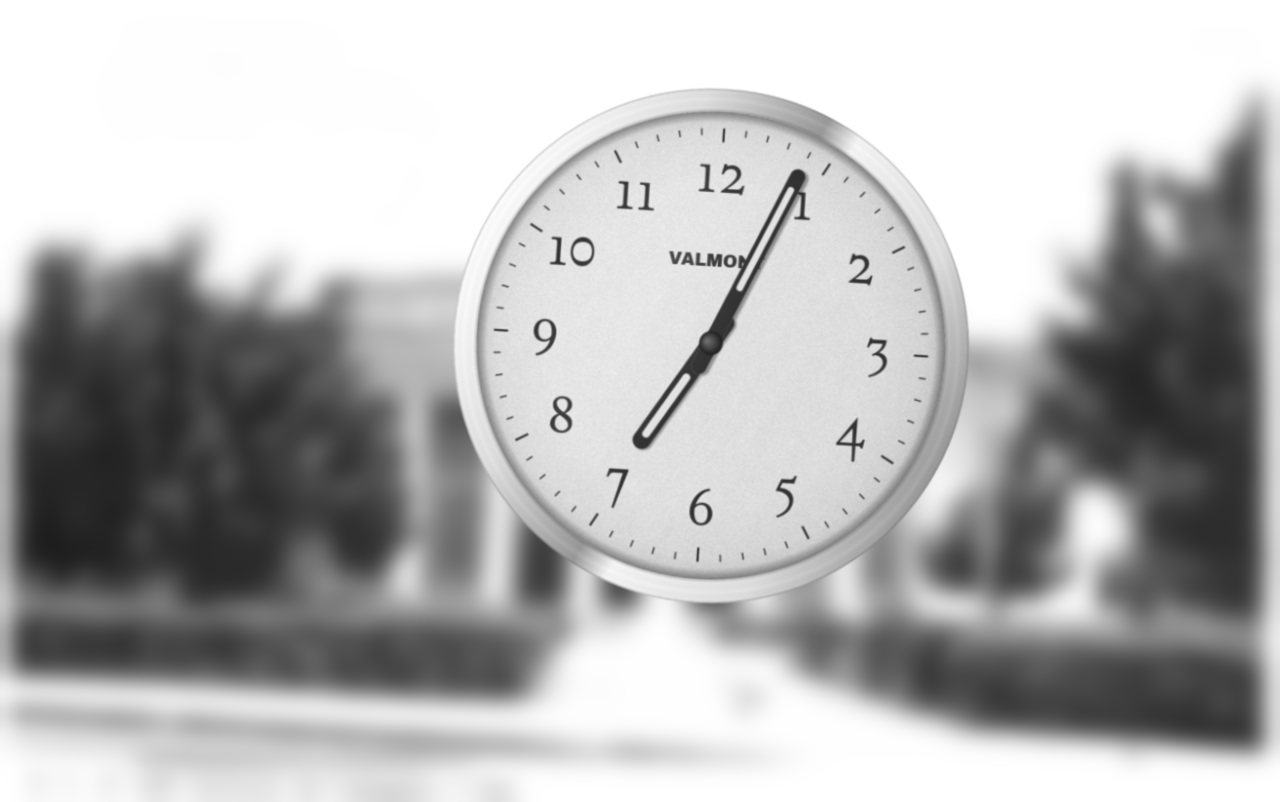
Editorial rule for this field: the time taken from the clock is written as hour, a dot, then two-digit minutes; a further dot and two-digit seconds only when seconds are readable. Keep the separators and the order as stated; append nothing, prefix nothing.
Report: 7.04
